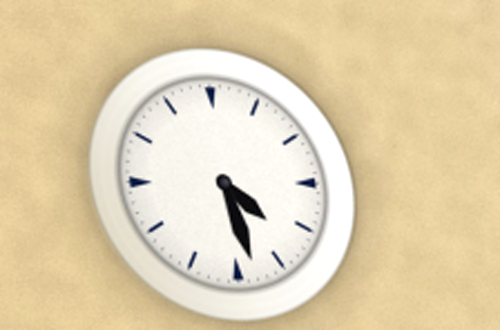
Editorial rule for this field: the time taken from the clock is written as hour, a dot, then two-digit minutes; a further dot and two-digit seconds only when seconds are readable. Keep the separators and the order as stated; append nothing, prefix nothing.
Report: 4.28
